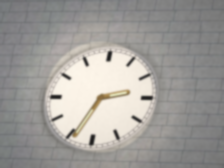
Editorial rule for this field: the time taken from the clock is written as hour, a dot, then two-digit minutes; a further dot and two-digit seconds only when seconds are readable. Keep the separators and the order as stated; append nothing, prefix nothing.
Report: 2.34
